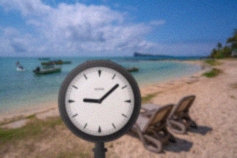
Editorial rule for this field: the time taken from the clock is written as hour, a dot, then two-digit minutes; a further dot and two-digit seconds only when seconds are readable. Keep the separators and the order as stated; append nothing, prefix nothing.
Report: 9.08
